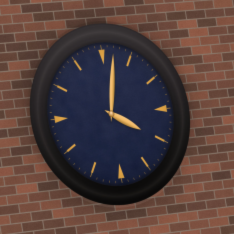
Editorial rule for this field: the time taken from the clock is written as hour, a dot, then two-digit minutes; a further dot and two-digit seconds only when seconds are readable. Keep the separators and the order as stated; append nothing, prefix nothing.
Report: 4.02
